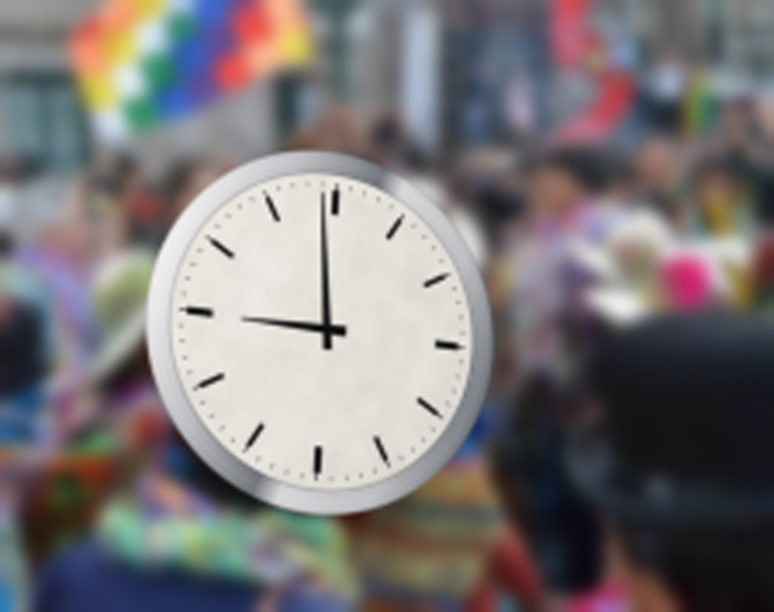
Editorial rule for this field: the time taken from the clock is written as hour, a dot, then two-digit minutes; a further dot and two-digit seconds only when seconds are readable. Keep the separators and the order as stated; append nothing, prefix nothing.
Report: 8.59
